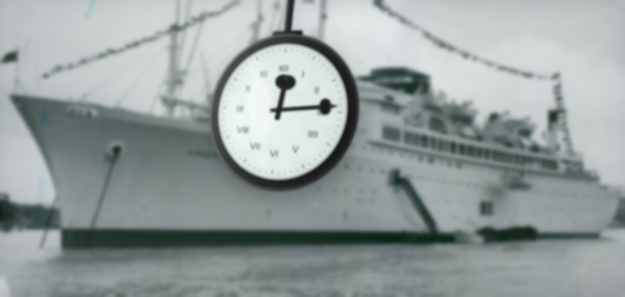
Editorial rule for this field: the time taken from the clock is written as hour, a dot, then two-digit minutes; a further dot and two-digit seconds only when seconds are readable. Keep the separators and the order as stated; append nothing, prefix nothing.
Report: 12.14
